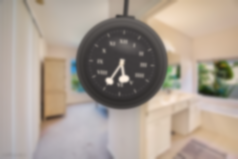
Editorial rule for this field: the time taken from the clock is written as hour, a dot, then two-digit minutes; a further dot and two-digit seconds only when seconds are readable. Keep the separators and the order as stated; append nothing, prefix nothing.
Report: 5.35
